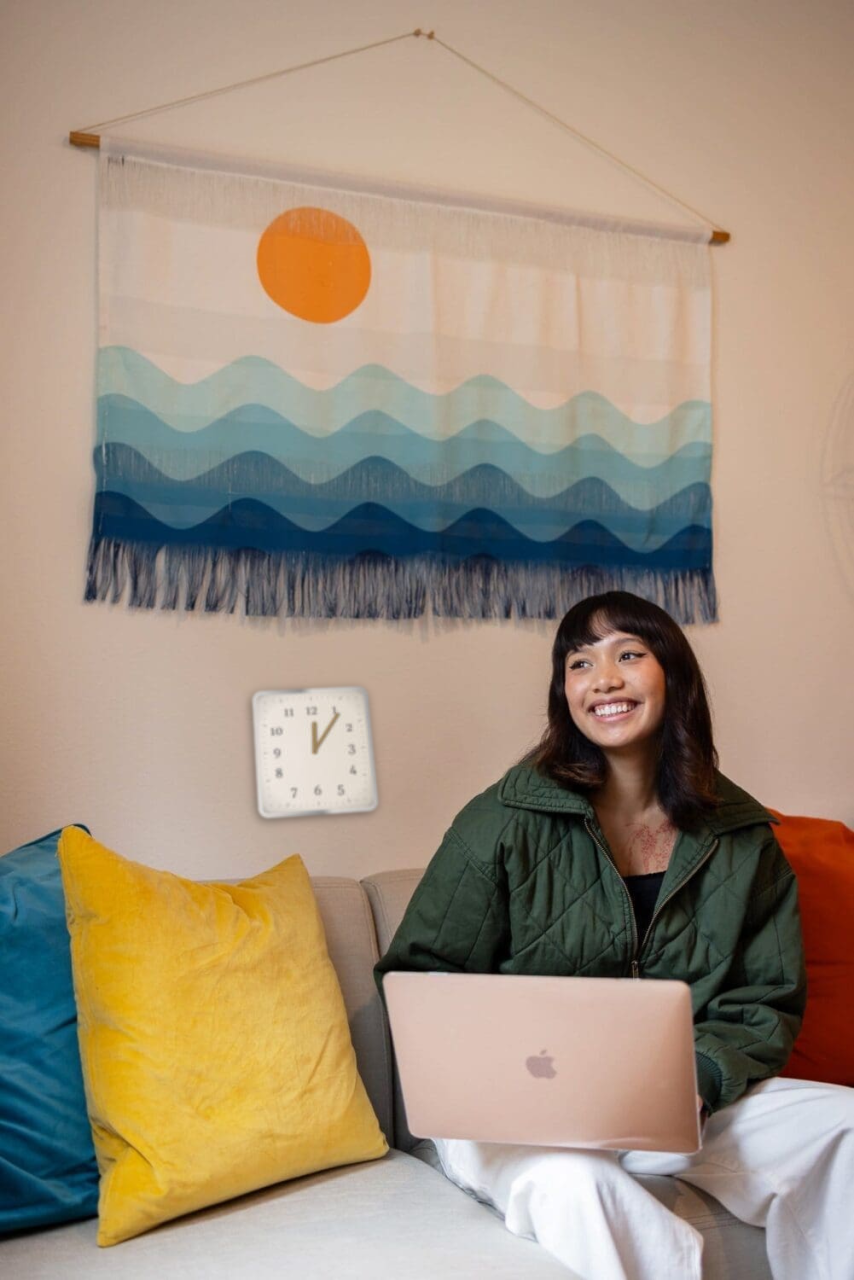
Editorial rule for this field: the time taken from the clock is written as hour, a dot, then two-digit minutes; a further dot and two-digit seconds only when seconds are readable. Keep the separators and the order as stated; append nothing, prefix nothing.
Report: 12.06
